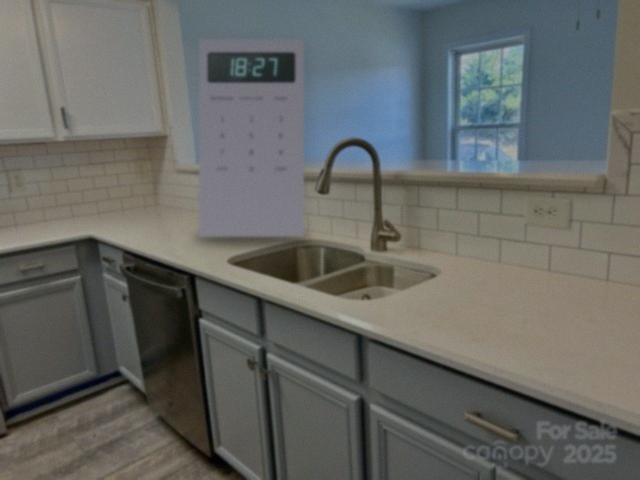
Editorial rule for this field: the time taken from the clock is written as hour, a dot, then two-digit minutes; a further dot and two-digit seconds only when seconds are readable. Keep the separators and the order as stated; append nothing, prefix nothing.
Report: 18.27
